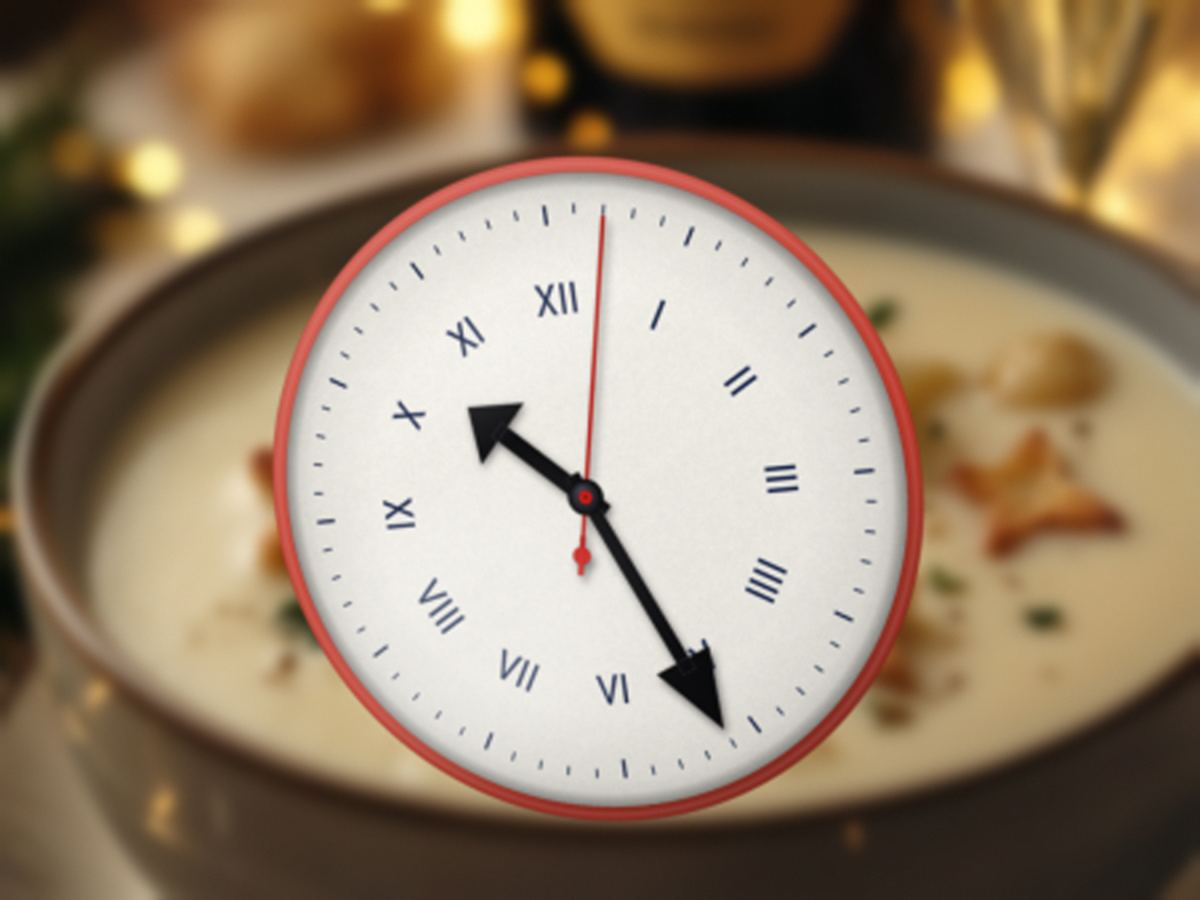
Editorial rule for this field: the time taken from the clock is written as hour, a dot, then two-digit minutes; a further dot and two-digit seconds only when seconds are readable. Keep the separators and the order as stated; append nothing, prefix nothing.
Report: 10.26.02
